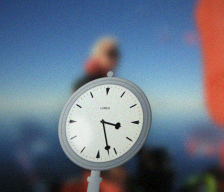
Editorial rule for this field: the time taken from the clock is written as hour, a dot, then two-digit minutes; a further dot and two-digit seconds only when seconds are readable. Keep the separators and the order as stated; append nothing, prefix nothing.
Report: 3.27
